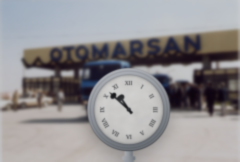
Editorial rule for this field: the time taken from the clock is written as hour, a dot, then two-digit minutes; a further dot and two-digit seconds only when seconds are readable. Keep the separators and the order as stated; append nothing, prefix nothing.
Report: 10.52
